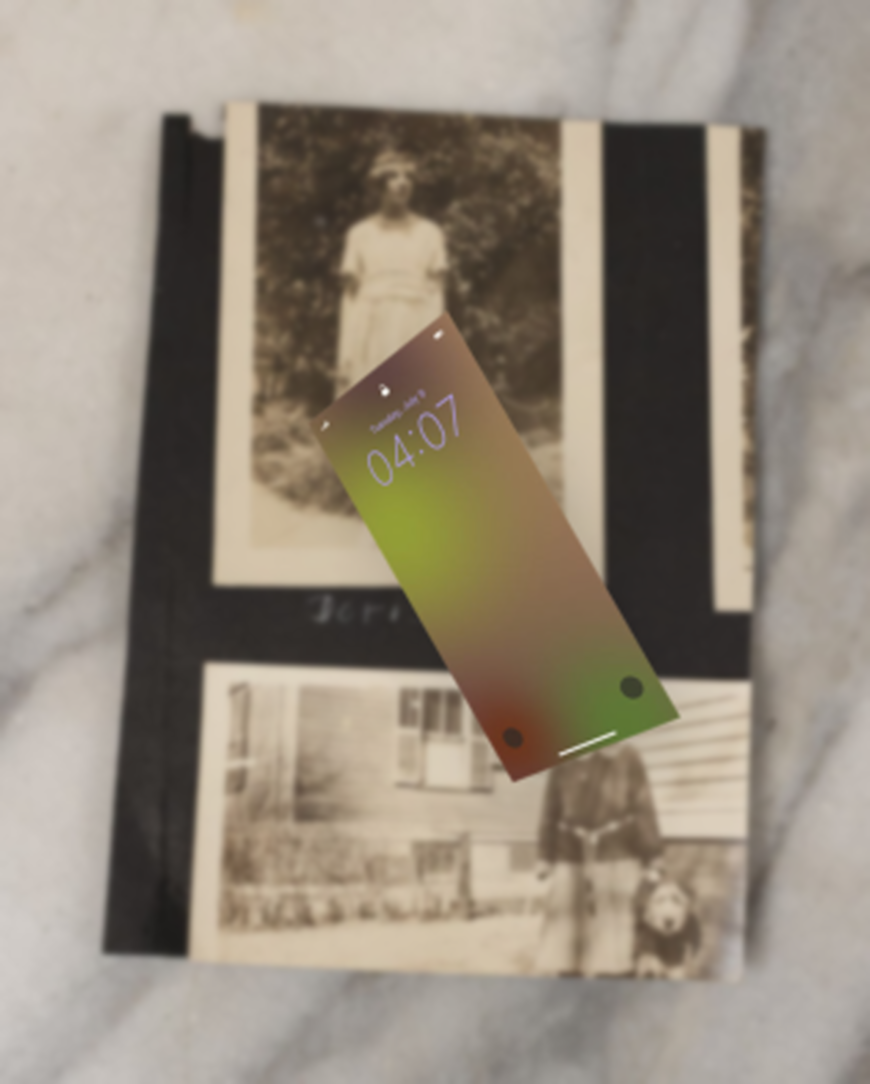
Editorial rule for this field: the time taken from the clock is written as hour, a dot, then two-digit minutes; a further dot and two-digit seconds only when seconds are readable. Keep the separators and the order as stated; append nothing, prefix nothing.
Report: 4.07
